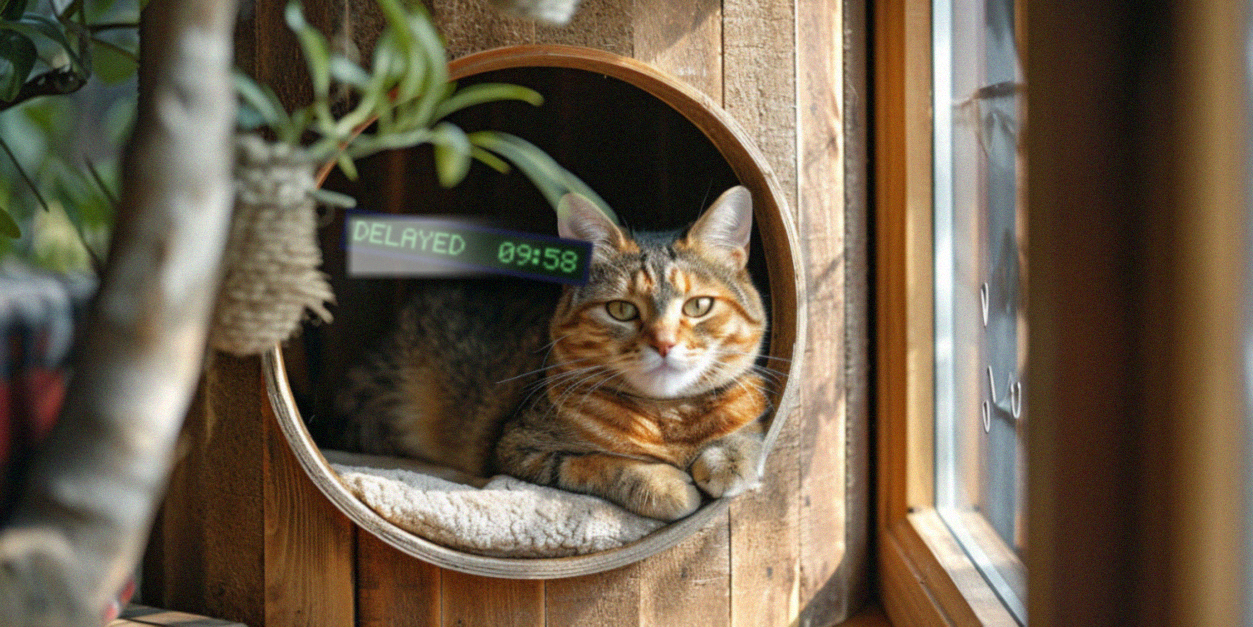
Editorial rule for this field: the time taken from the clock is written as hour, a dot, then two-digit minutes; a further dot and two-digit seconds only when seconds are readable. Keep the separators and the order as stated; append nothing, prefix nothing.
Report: 9.58
